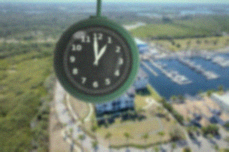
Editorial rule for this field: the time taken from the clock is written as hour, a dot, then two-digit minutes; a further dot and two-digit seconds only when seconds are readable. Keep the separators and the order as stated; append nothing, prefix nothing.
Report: 12.59
